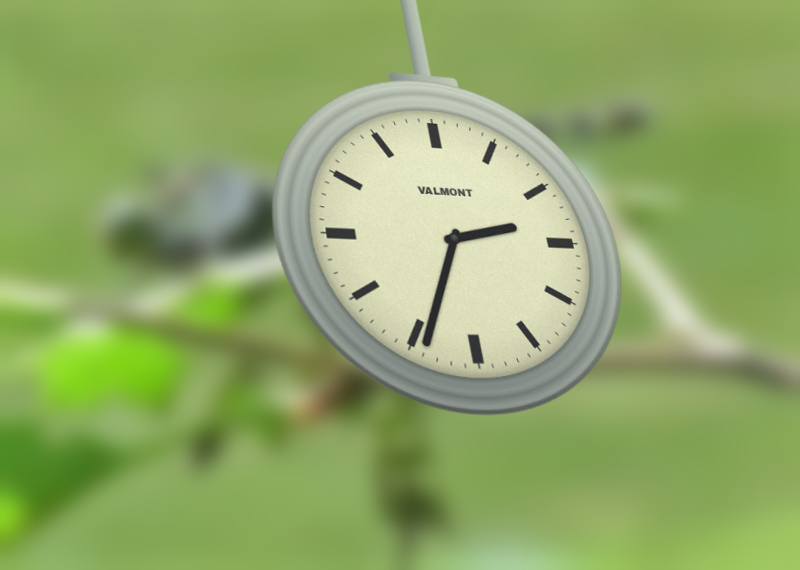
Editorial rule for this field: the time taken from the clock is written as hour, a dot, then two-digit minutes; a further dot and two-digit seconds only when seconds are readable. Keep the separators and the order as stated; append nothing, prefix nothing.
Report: 2.34
